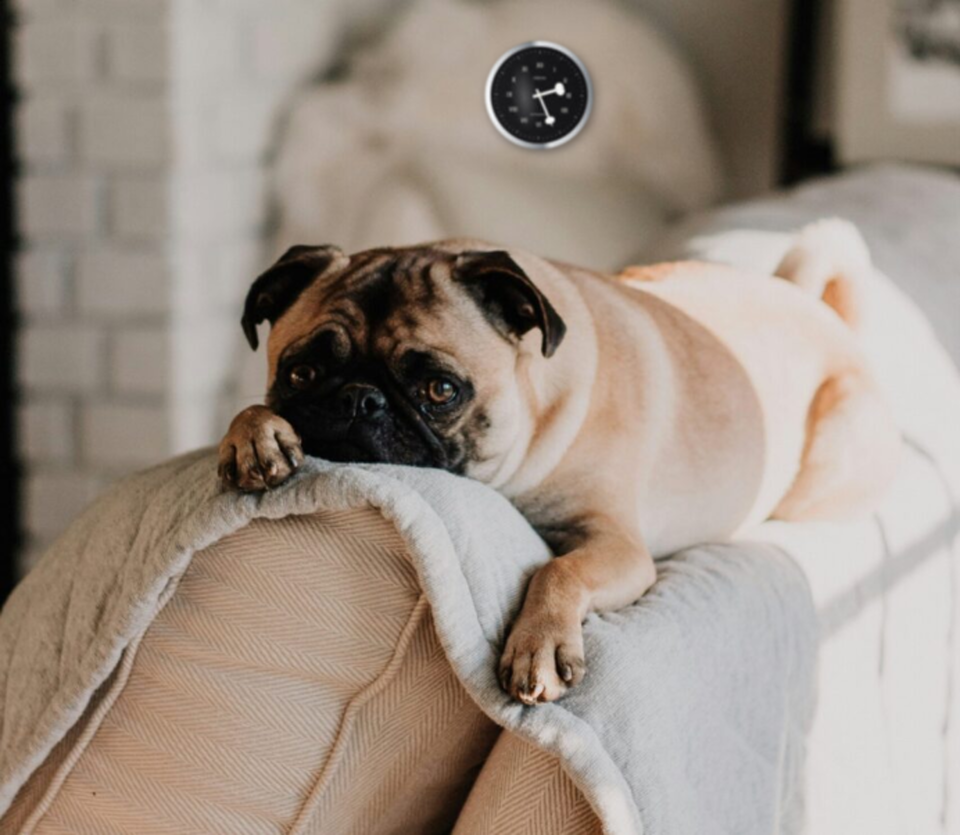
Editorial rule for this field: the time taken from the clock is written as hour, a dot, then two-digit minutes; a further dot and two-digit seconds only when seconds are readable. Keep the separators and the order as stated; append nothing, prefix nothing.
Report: 2.26
